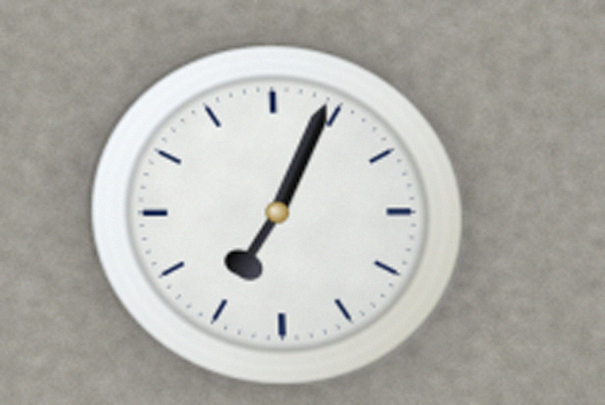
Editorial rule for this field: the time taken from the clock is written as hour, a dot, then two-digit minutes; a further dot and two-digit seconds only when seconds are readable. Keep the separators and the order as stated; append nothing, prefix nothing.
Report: 7.04
